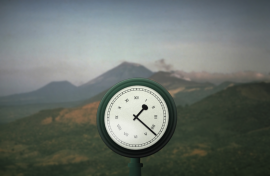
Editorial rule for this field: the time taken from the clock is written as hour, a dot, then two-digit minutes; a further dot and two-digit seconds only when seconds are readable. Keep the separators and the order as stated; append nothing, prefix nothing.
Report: 1.22
